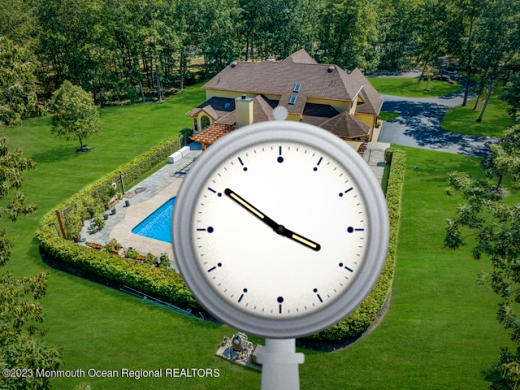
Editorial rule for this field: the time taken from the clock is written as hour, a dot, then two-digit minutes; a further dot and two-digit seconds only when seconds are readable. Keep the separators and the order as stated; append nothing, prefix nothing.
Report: 3.51
